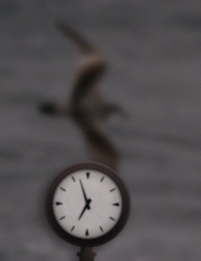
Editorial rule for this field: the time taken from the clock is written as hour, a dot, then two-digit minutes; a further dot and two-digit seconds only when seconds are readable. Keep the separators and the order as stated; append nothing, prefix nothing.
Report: 6.57
